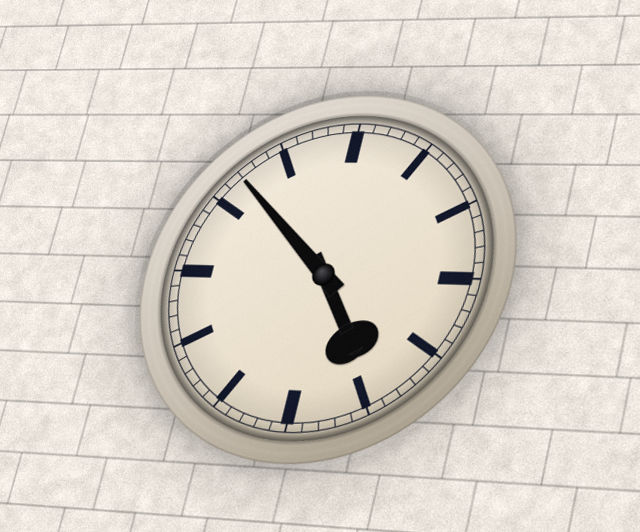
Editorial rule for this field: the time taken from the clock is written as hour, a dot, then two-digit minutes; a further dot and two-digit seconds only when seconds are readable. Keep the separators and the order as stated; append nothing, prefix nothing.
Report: 4.52
